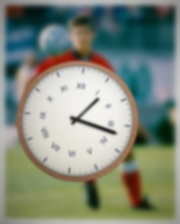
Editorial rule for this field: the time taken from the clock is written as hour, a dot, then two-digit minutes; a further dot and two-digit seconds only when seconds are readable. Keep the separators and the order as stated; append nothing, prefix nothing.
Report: 1.17
